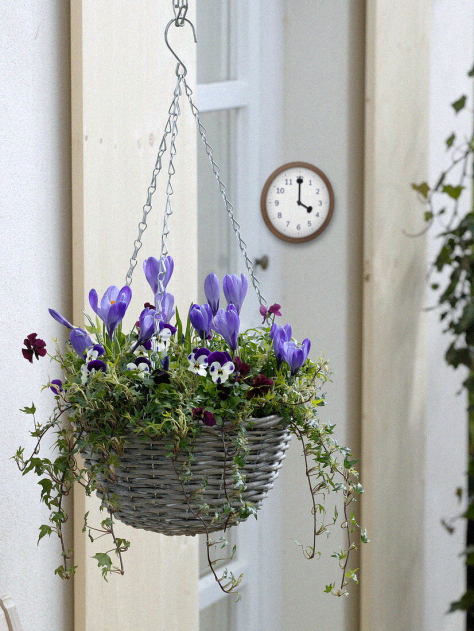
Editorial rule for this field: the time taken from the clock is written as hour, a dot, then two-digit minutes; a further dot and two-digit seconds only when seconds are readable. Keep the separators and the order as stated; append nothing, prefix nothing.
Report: 4.00
